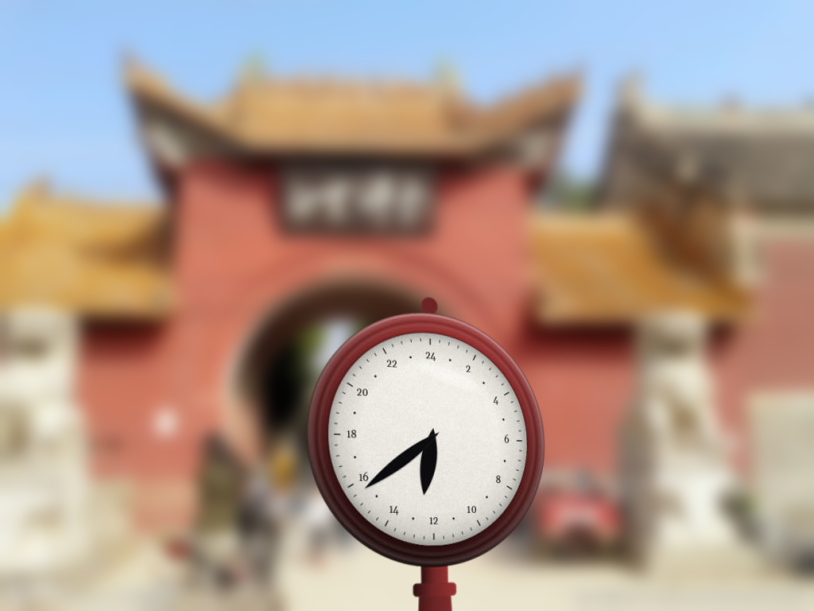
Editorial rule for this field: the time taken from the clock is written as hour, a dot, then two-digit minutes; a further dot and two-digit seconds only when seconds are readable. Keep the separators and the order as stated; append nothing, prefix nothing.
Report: 12.39
